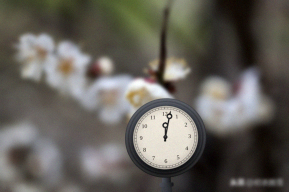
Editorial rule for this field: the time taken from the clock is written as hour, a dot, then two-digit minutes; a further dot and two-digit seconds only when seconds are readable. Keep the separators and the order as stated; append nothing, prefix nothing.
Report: 12.02
